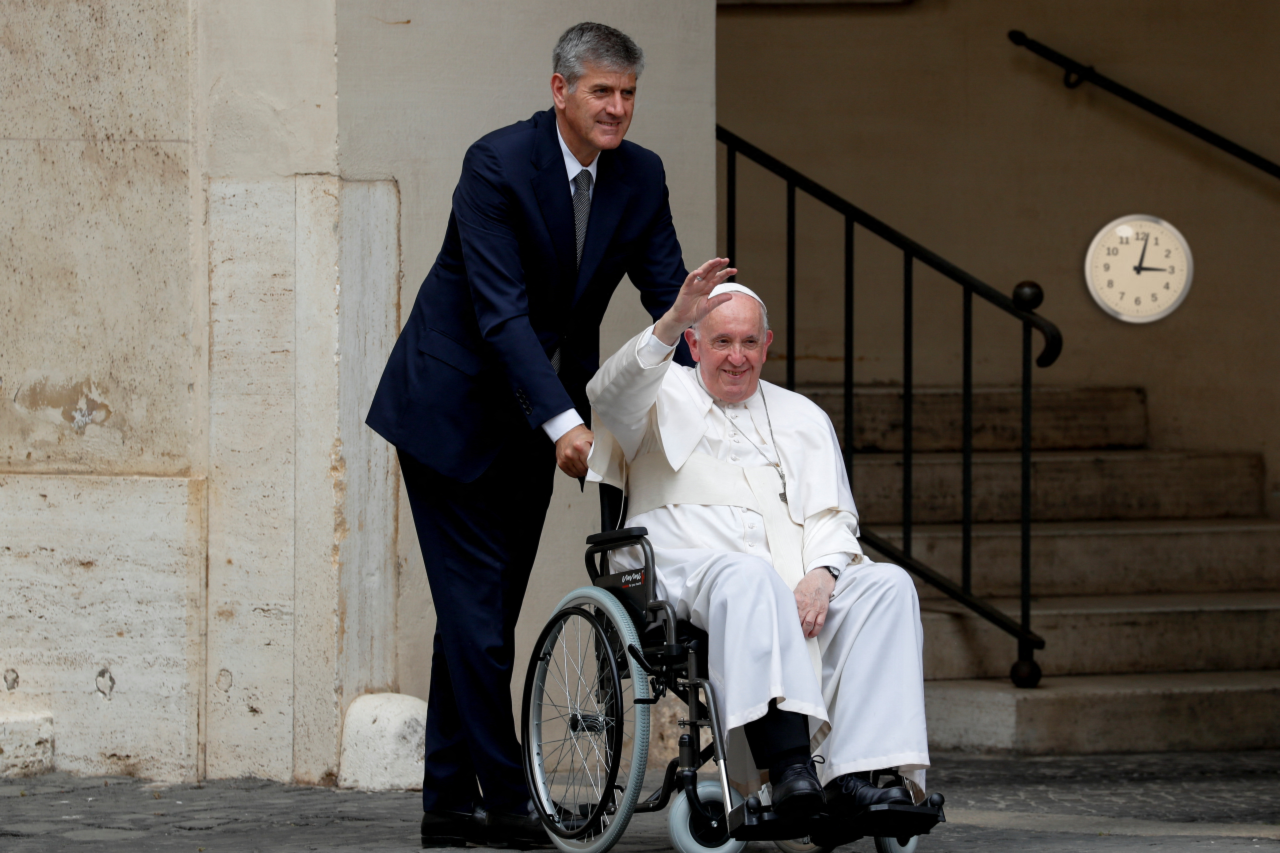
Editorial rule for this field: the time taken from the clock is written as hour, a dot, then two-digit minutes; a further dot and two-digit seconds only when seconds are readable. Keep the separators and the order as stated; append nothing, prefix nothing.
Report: 3.02
